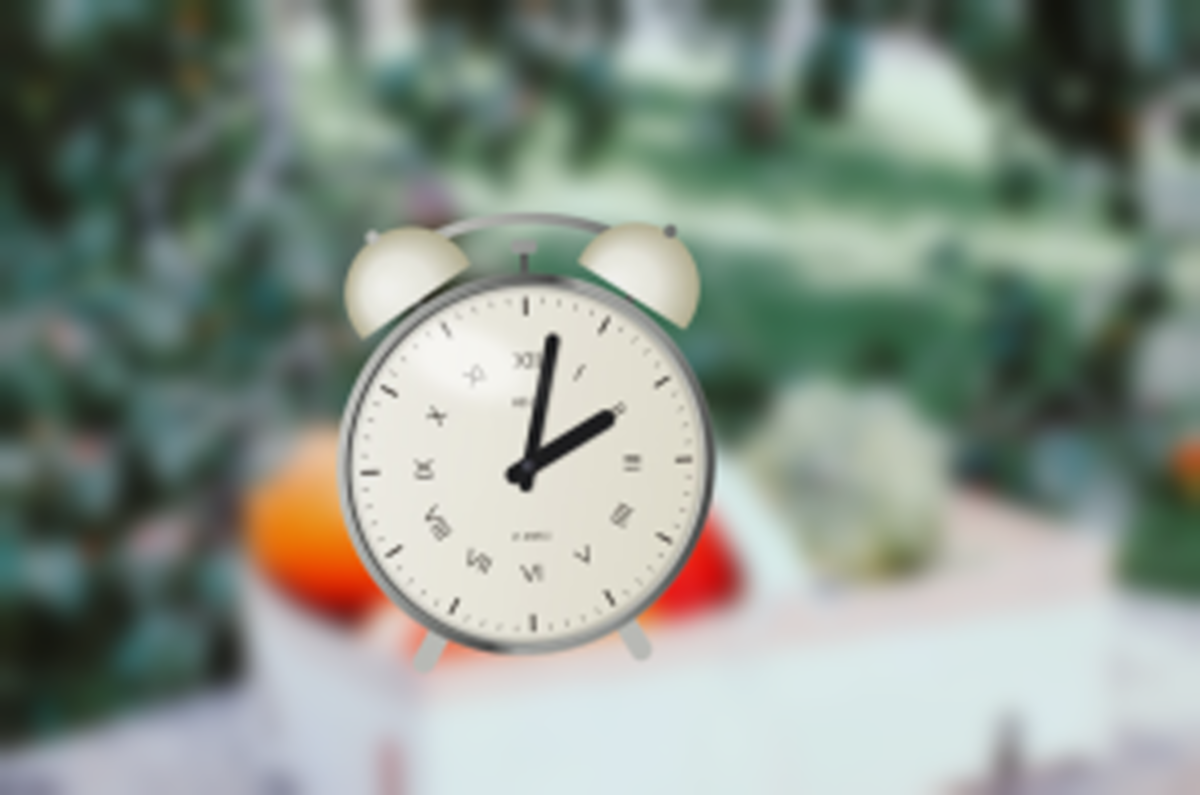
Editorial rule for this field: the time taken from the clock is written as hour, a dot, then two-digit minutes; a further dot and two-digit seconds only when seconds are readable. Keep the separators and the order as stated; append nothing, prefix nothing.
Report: 2.02
